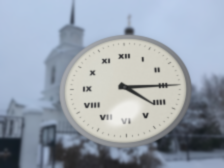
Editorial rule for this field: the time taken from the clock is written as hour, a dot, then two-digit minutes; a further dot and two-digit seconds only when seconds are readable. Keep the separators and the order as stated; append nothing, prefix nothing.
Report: 4.15
